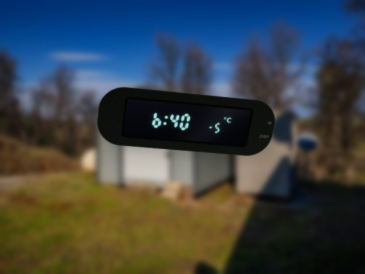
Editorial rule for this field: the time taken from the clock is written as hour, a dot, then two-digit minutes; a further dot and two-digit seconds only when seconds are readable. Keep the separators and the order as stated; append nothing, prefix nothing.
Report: 6.40
